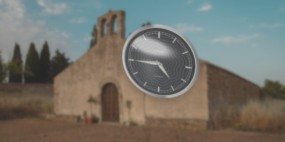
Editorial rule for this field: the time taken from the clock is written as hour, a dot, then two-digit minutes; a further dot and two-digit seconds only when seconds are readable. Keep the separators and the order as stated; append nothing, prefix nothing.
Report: 4.45
